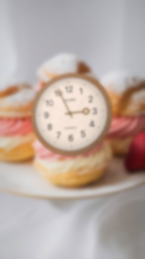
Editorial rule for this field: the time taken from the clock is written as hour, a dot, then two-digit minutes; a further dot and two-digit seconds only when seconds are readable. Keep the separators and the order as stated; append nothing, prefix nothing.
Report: 2.56
